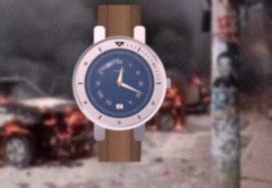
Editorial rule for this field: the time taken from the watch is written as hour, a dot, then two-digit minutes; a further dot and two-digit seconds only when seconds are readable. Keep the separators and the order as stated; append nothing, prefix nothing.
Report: 12.19
